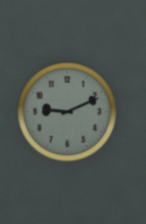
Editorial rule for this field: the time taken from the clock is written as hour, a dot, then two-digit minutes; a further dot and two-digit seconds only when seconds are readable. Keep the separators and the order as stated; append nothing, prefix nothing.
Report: 9.11
